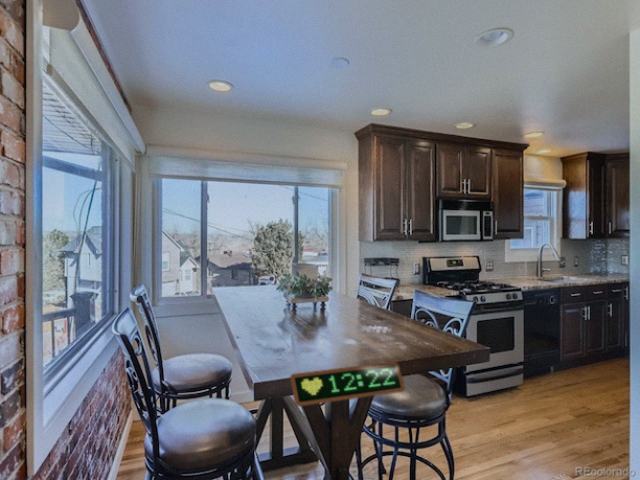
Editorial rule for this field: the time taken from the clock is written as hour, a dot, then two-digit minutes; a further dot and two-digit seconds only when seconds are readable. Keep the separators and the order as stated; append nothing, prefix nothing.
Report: 12.22
